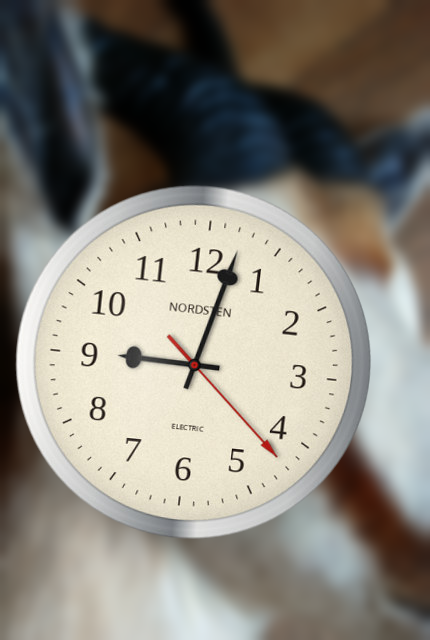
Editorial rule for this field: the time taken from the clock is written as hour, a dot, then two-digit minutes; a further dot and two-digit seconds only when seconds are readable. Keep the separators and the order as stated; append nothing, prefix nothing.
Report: 9.02.22
